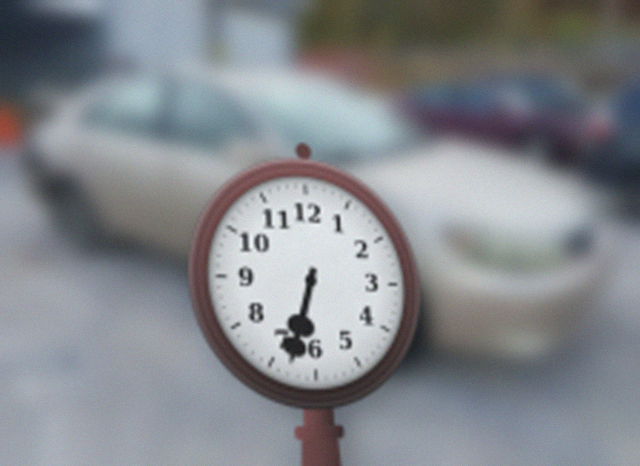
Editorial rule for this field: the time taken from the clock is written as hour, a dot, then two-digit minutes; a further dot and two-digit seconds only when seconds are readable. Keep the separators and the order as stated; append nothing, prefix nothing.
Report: 6.33
